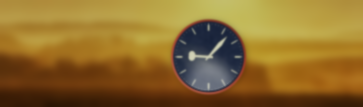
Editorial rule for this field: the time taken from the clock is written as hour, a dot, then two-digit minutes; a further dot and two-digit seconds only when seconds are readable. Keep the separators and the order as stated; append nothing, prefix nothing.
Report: 9.07
